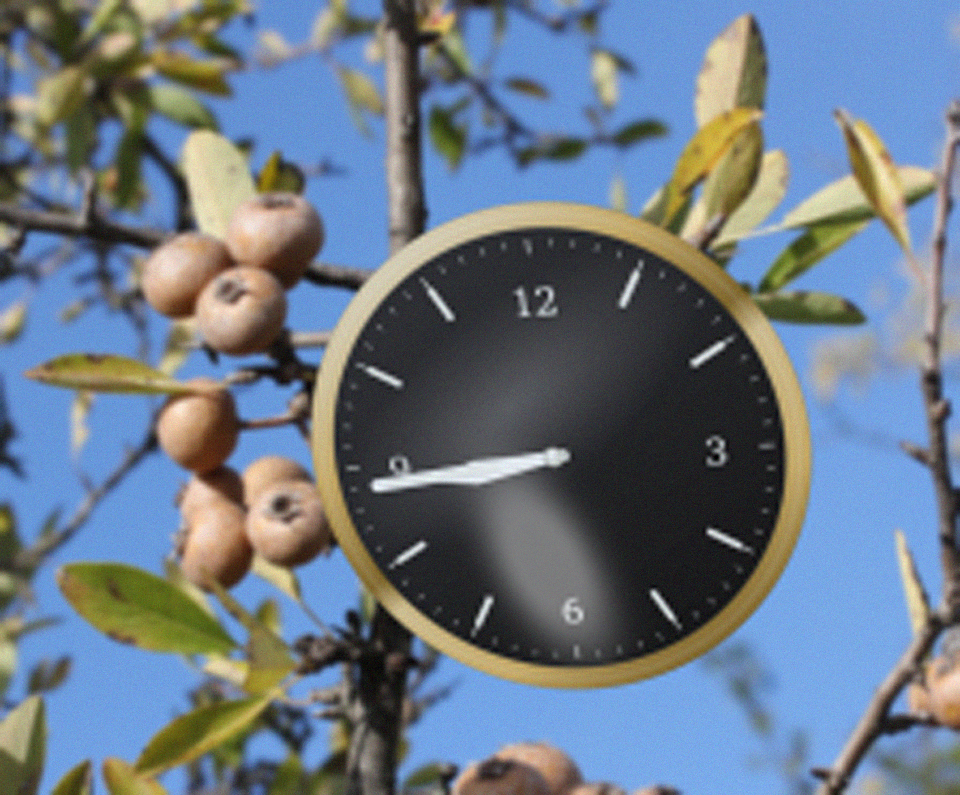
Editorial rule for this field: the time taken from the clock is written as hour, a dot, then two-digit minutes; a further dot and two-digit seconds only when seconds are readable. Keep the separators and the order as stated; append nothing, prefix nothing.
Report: 8.44
